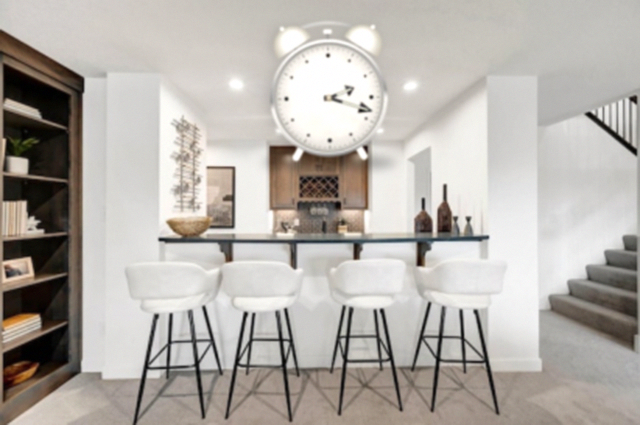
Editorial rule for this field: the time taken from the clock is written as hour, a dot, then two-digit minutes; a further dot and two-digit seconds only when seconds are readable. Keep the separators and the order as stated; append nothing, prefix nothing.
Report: 2.18
